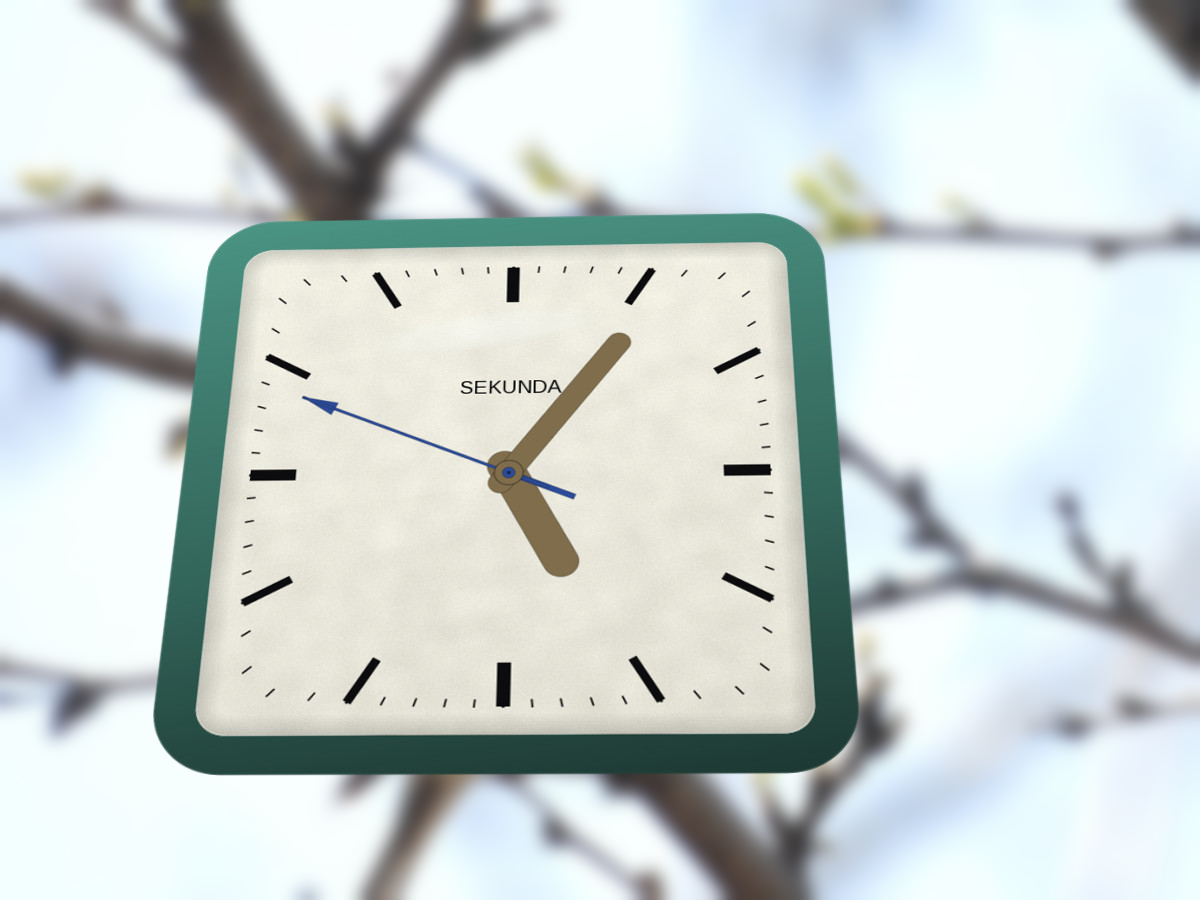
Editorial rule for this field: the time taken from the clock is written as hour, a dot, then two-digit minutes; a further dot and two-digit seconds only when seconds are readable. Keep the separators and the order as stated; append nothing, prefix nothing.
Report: 5.05.49
